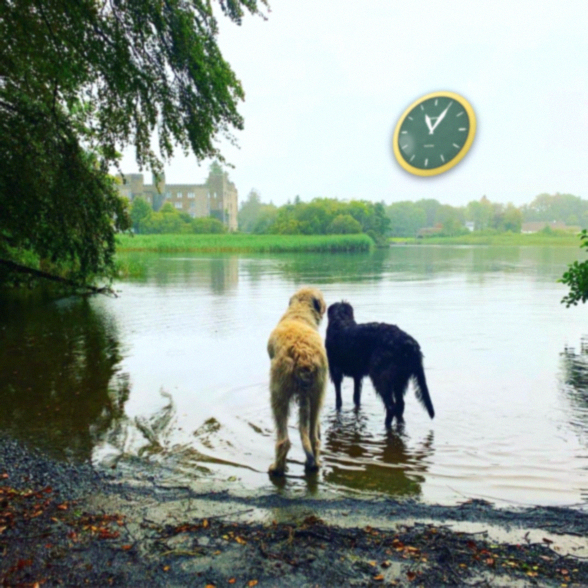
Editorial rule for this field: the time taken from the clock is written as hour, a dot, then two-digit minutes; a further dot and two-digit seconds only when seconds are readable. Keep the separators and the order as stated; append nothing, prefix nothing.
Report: 11.05
